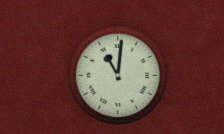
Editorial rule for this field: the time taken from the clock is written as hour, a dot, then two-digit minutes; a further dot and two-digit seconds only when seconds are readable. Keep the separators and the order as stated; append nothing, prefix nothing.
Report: 11.01
